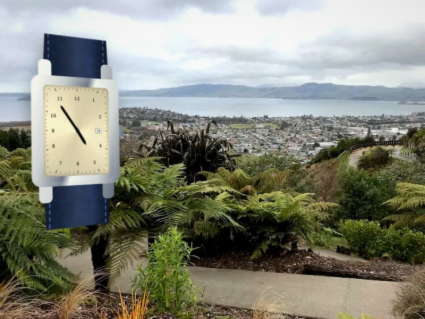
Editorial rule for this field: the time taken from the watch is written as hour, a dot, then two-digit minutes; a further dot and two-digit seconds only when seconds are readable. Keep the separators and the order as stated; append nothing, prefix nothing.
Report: 4.54
